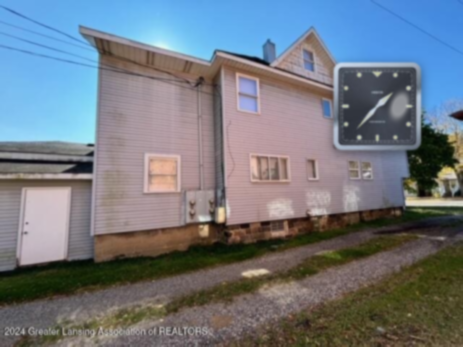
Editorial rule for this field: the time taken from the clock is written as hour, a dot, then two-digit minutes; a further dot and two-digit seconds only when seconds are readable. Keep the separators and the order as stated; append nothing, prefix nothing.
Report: 1.37
